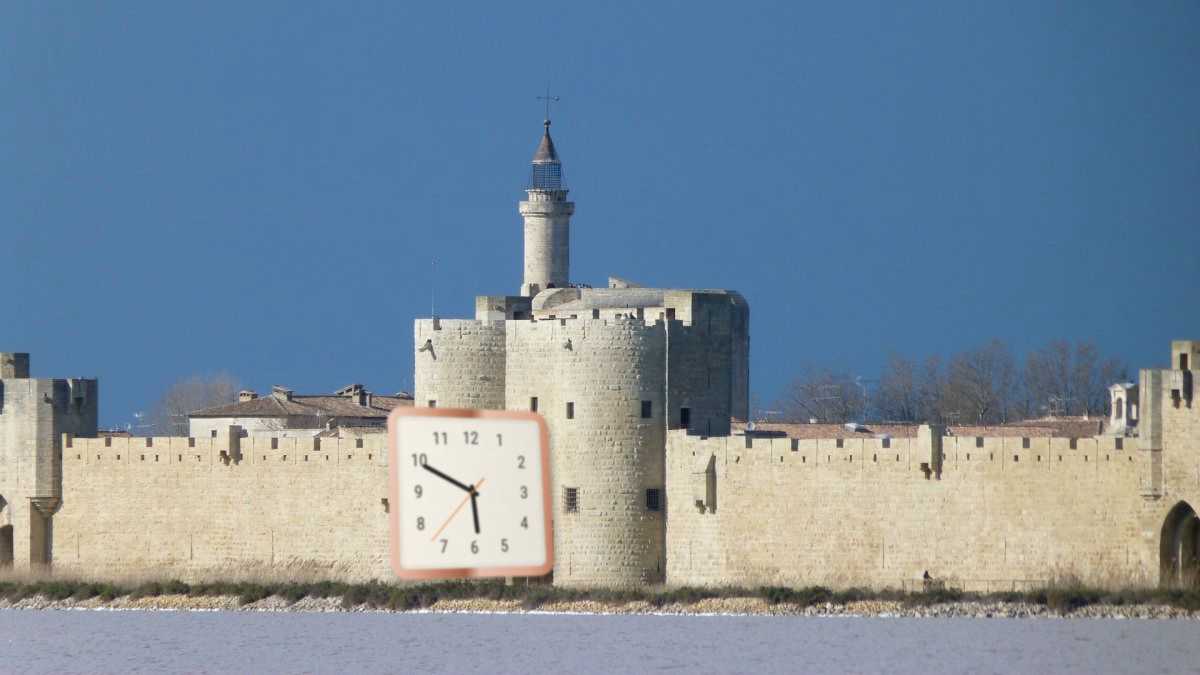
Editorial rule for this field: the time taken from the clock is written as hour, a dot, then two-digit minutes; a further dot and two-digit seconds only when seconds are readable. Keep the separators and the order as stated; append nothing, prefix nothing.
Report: 5.49.37
